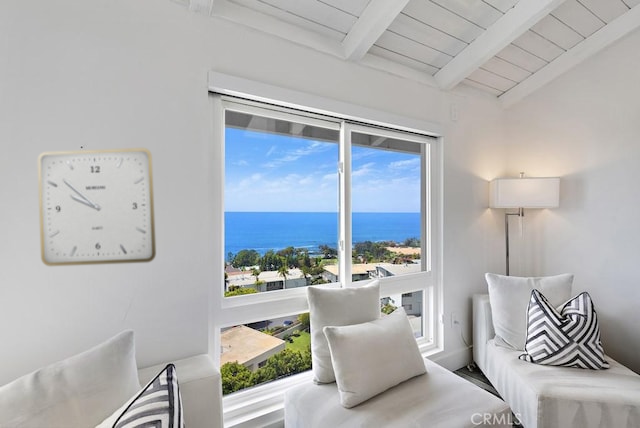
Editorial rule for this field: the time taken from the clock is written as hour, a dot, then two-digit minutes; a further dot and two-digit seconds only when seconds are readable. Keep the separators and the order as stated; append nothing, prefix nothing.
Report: 9.52
